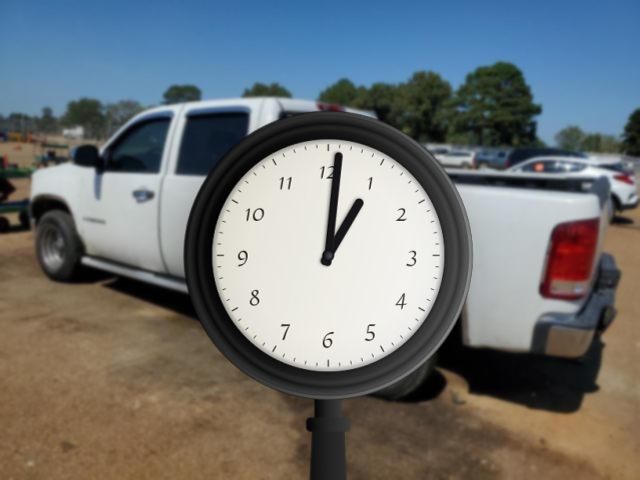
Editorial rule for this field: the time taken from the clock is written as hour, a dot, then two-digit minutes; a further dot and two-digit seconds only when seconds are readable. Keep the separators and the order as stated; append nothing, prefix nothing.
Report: 1.01
